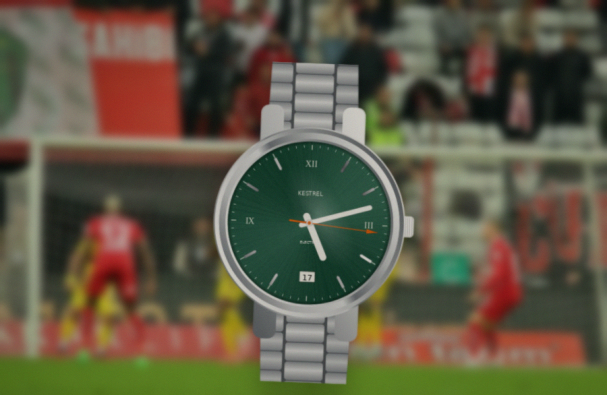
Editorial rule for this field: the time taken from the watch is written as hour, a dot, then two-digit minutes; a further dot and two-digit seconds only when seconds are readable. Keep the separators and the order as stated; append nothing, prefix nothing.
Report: 5.12.16
